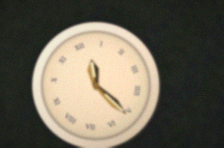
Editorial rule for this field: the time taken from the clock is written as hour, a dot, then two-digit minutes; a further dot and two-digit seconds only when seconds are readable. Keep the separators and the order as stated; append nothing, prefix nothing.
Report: 12.26
